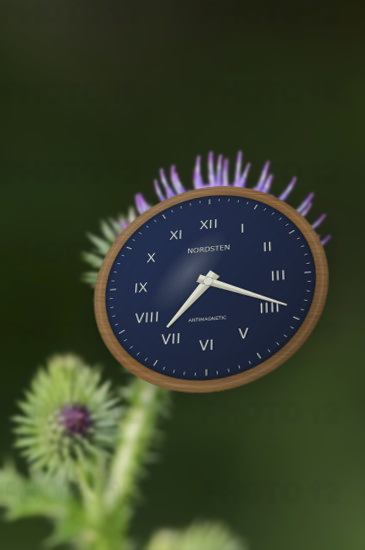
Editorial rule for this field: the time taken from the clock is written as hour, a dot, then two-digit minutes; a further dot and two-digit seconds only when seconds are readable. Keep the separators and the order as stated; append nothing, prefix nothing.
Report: 7.19
